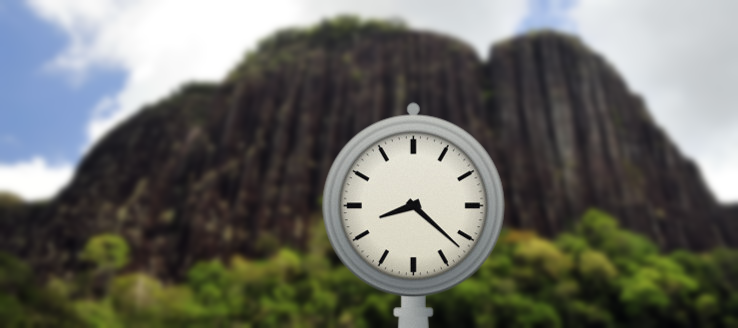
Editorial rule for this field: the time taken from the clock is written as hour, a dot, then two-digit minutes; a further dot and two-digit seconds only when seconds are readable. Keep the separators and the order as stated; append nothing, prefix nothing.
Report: 8.22
